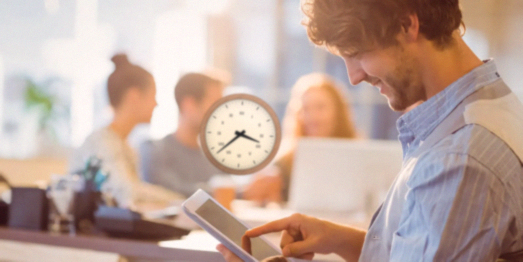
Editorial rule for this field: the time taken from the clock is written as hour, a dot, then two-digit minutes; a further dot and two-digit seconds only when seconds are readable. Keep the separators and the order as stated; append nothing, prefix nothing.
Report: 3.38
